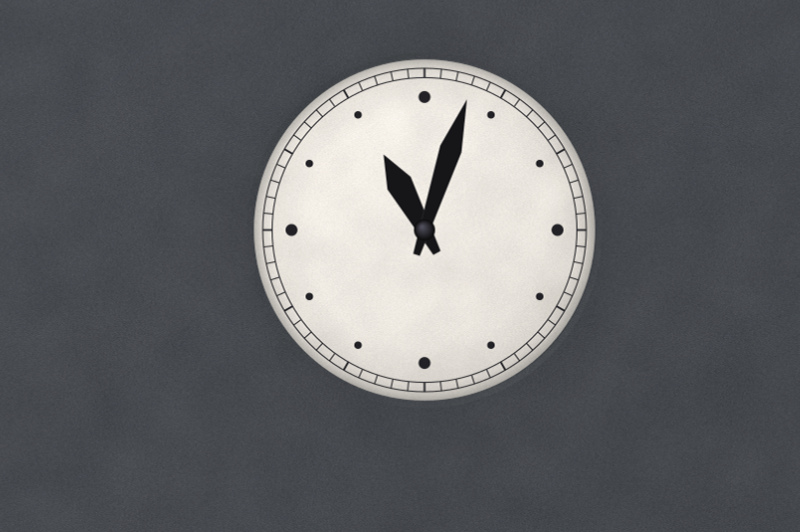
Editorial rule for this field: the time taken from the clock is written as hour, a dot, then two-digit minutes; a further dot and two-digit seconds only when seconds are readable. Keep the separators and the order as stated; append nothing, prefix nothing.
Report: 11.03
